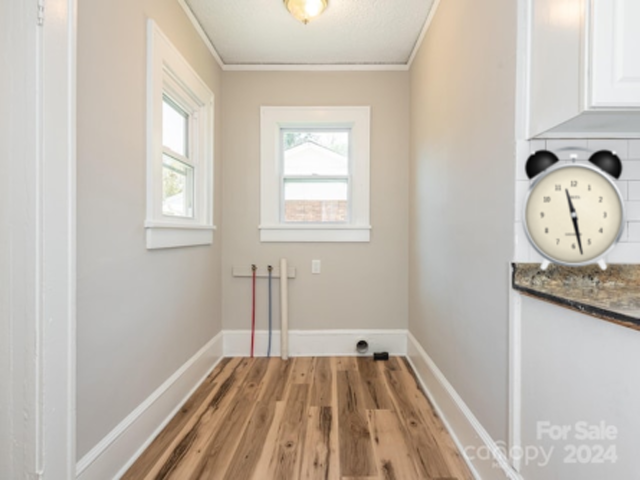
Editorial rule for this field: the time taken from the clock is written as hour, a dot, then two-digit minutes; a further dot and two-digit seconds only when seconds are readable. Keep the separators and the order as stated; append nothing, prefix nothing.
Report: 11.28
